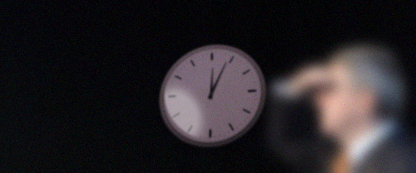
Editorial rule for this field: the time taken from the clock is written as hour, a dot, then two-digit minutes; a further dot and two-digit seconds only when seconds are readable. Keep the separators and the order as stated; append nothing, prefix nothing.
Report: 12.04
